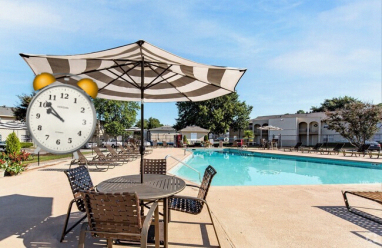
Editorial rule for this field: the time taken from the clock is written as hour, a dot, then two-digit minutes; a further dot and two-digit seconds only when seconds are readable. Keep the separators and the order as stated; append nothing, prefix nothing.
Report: 9.52
